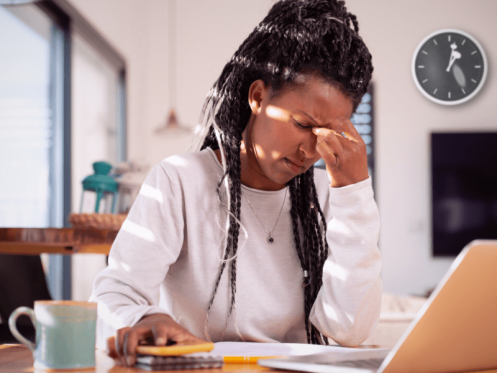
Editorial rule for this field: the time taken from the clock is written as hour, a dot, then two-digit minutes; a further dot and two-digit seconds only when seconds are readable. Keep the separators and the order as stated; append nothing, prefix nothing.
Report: 1.02
